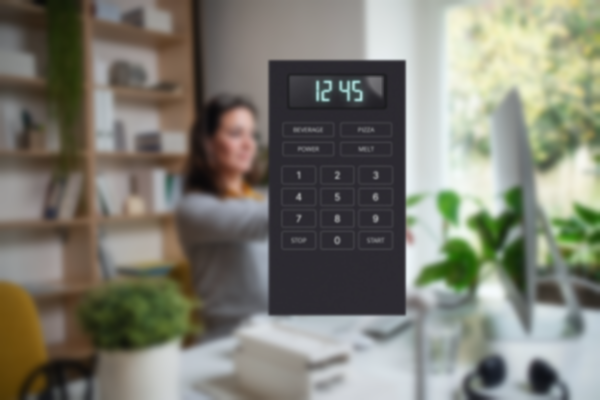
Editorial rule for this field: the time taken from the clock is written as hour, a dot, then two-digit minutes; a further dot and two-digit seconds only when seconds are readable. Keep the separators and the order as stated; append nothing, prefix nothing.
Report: 12.45
